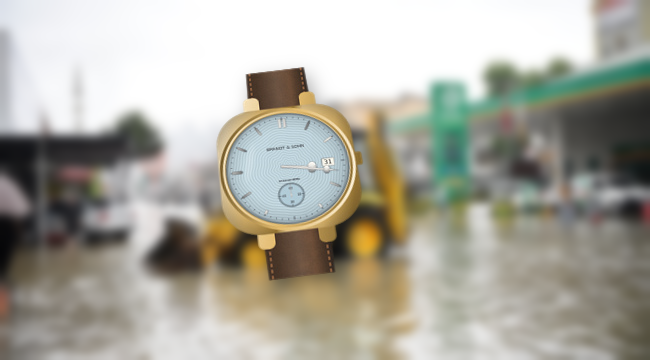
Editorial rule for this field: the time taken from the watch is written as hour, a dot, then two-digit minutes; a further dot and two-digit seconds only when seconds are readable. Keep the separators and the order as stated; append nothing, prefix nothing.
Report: 3.17
